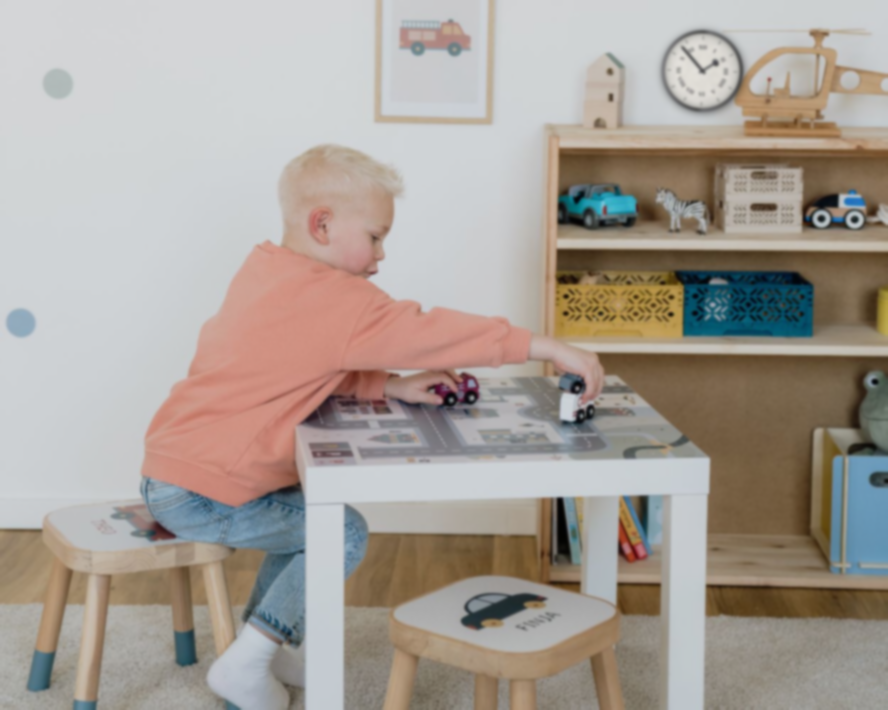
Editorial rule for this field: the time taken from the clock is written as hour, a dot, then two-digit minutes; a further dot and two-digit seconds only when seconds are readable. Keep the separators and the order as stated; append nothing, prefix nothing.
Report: 1.53
